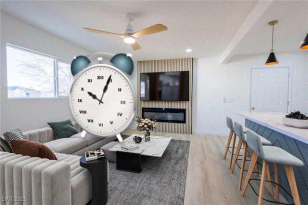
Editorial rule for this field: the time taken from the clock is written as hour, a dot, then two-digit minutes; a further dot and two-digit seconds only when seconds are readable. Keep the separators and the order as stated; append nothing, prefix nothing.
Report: 10.04
